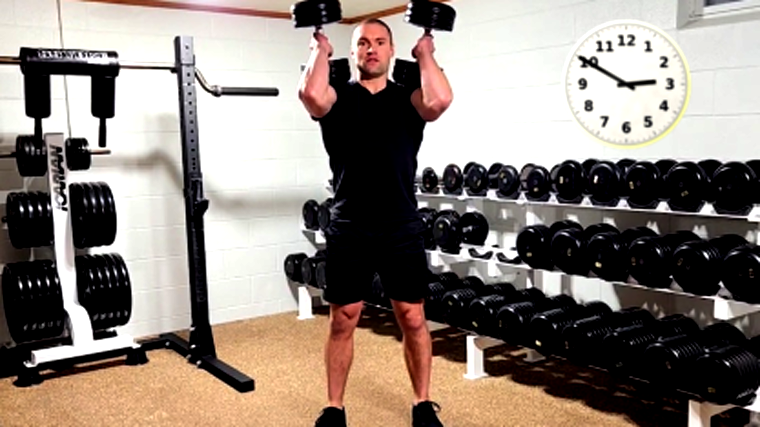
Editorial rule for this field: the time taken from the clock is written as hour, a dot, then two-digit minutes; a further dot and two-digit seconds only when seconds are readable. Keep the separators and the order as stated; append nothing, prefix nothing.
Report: 2.50
